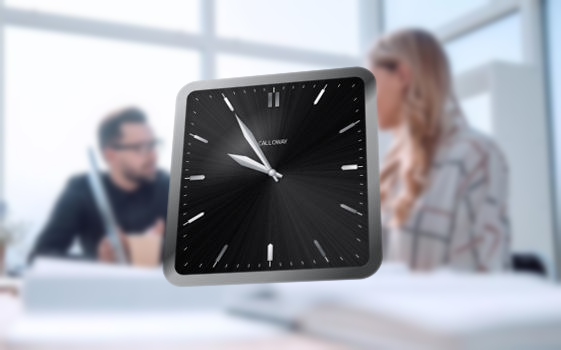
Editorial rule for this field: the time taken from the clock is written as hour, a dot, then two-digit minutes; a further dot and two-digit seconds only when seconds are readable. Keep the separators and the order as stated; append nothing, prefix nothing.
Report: 9.55
